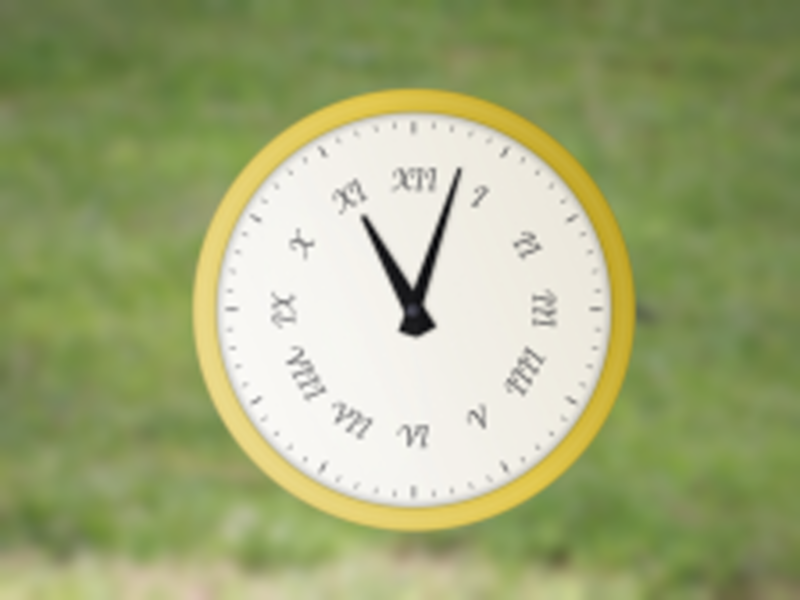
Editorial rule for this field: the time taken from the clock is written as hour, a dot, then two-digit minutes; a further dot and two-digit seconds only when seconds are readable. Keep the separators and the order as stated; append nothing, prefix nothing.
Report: 11.03
